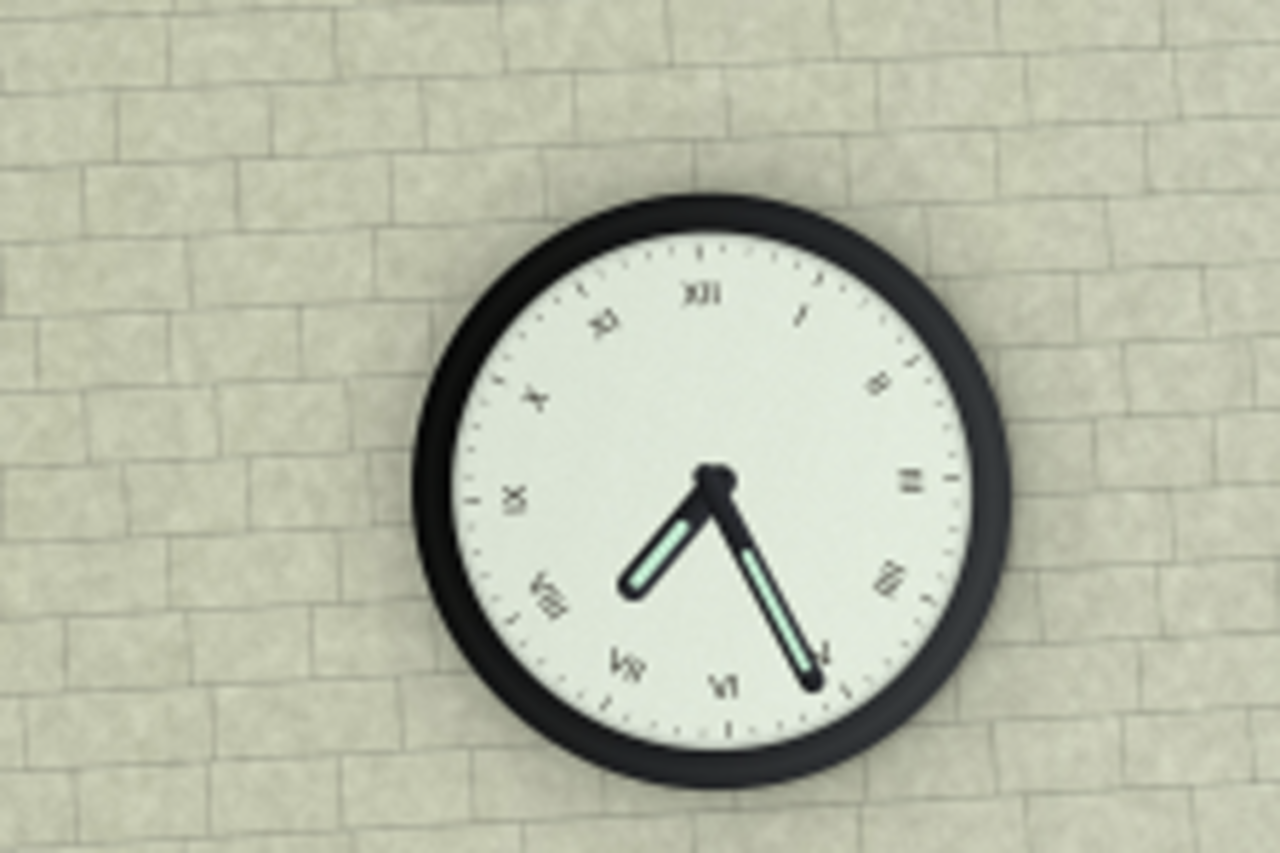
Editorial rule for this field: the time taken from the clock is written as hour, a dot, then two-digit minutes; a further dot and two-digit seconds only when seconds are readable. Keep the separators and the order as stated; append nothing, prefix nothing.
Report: 7.26
